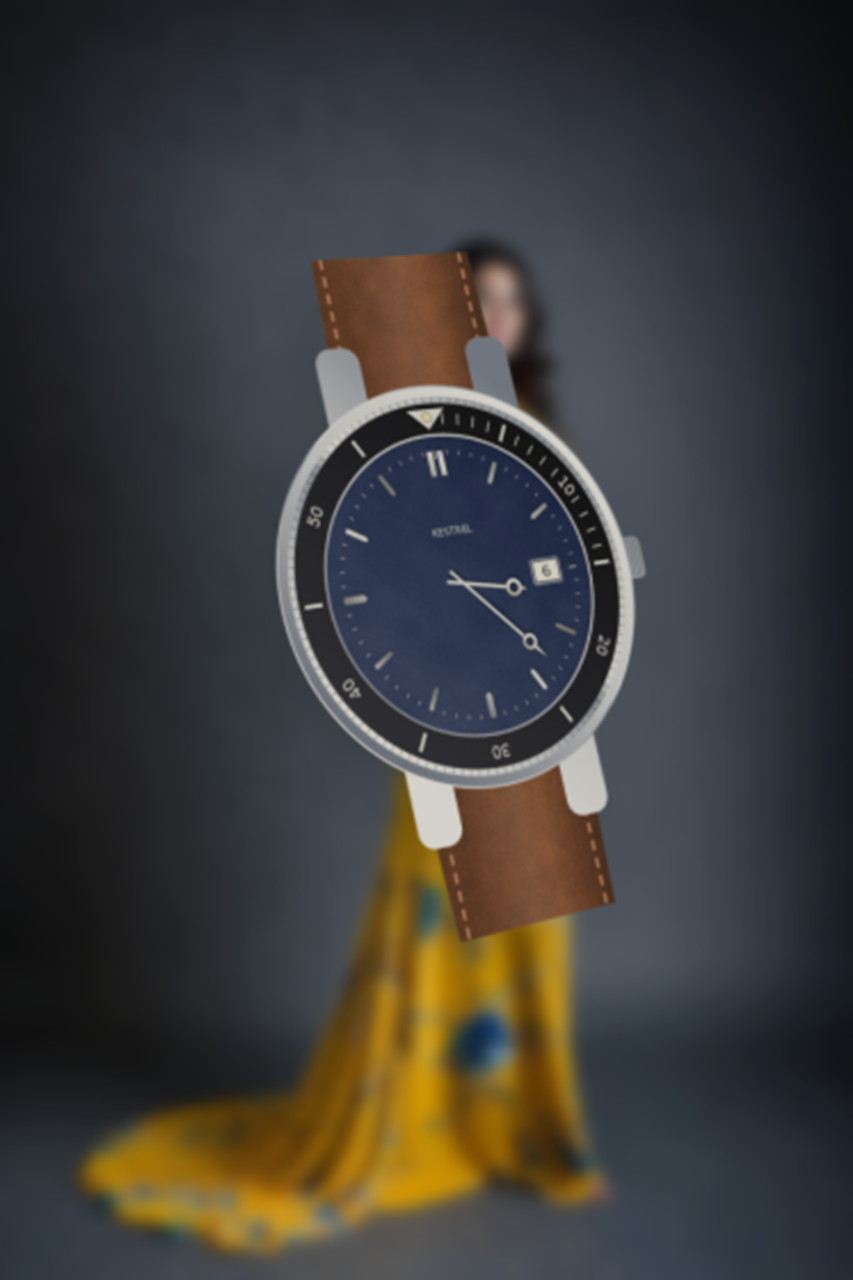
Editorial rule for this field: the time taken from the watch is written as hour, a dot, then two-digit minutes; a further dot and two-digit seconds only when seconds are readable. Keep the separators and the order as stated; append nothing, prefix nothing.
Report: 3.23
